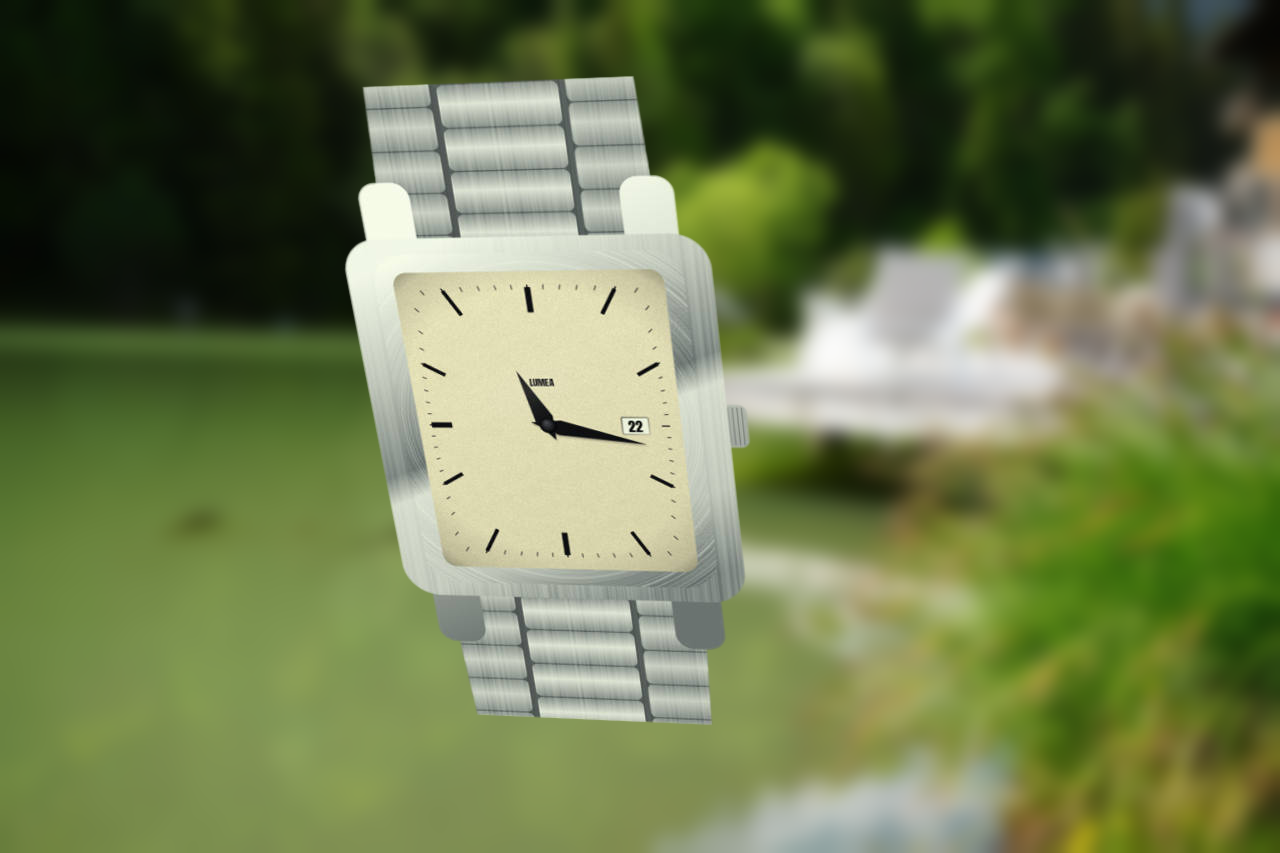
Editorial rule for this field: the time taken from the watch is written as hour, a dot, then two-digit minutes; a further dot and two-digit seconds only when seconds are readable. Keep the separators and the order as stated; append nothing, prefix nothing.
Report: 11.17
